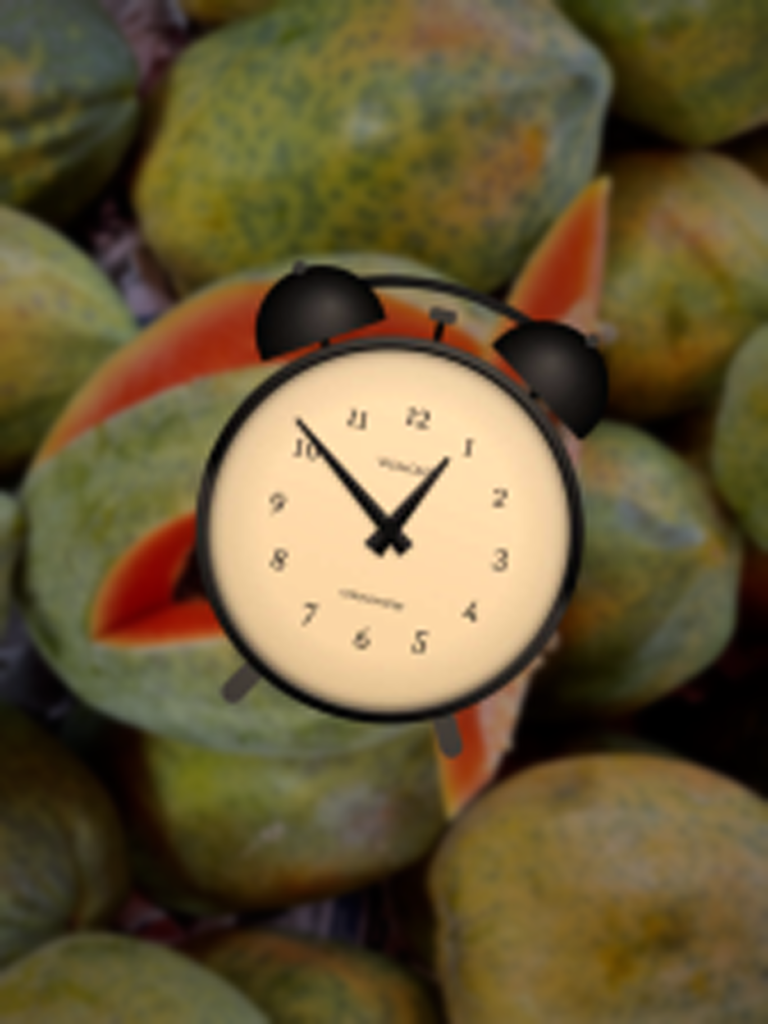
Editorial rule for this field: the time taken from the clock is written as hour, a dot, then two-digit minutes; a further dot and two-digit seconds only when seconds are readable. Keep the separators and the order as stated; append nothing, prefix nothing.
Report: 12.51
